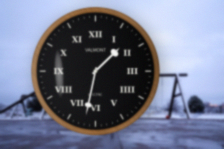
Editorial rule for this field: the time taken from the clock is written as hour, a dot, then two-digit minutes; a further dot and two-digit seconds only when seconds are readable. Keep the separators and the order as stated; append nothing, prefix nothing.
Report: 1.32
